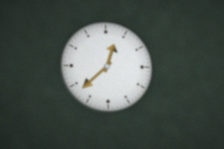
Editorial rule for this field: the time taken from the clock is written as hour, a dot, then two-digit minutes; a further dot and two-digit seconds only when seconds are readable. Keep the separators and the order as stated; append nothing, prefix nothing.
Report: 12.38
